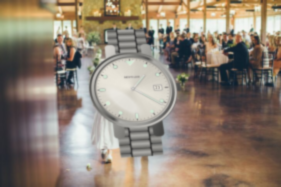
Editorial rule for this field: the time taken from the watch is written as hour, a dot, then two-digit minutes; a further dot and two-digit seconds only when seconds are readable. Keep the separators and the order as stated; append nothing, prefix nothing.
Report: 1.21
